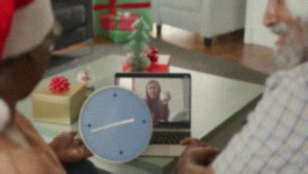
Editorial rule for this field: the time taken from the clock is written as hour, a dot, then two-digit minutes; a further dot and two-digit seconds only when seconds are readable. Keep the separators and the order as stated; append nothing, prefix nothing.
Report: 2.43
